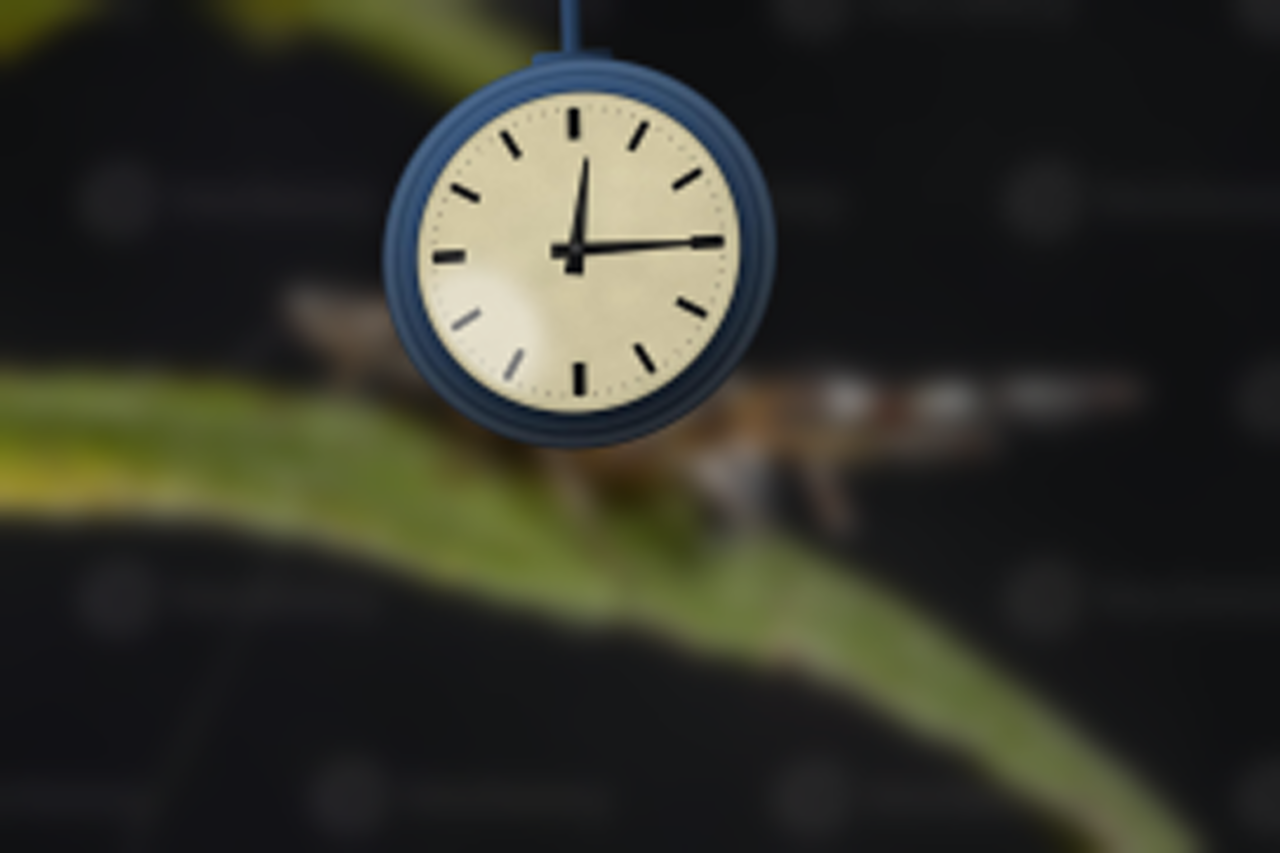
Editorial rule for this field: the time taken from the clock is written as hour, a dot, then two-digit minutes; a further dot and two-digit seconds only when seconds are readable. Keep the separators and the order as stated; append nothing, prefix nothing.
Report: 12.15
